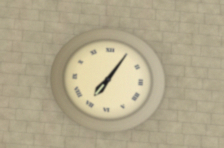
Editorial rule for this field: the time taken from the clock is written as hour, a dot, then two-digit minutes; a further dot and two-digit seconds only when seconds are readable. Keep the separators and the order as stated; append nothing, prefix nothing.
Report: 7.05
